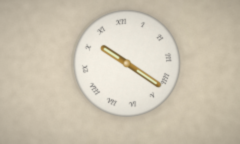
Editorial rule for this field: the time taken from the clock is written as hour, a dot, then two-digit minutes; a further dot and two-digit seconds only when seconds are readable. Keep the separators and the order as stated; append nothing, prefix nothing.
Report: 10.22
